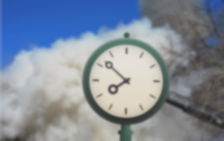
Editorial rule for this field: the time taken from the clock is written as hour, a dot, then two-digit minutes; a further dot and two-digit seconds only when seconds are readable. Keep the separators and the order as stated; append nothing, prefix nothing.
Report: 7.52
